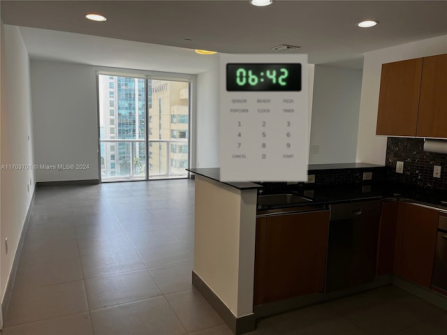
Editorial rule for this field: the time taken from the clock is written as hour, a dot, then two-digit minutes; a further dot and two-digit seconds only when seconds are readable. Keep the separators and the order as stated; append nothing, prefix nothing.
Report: 6.42
